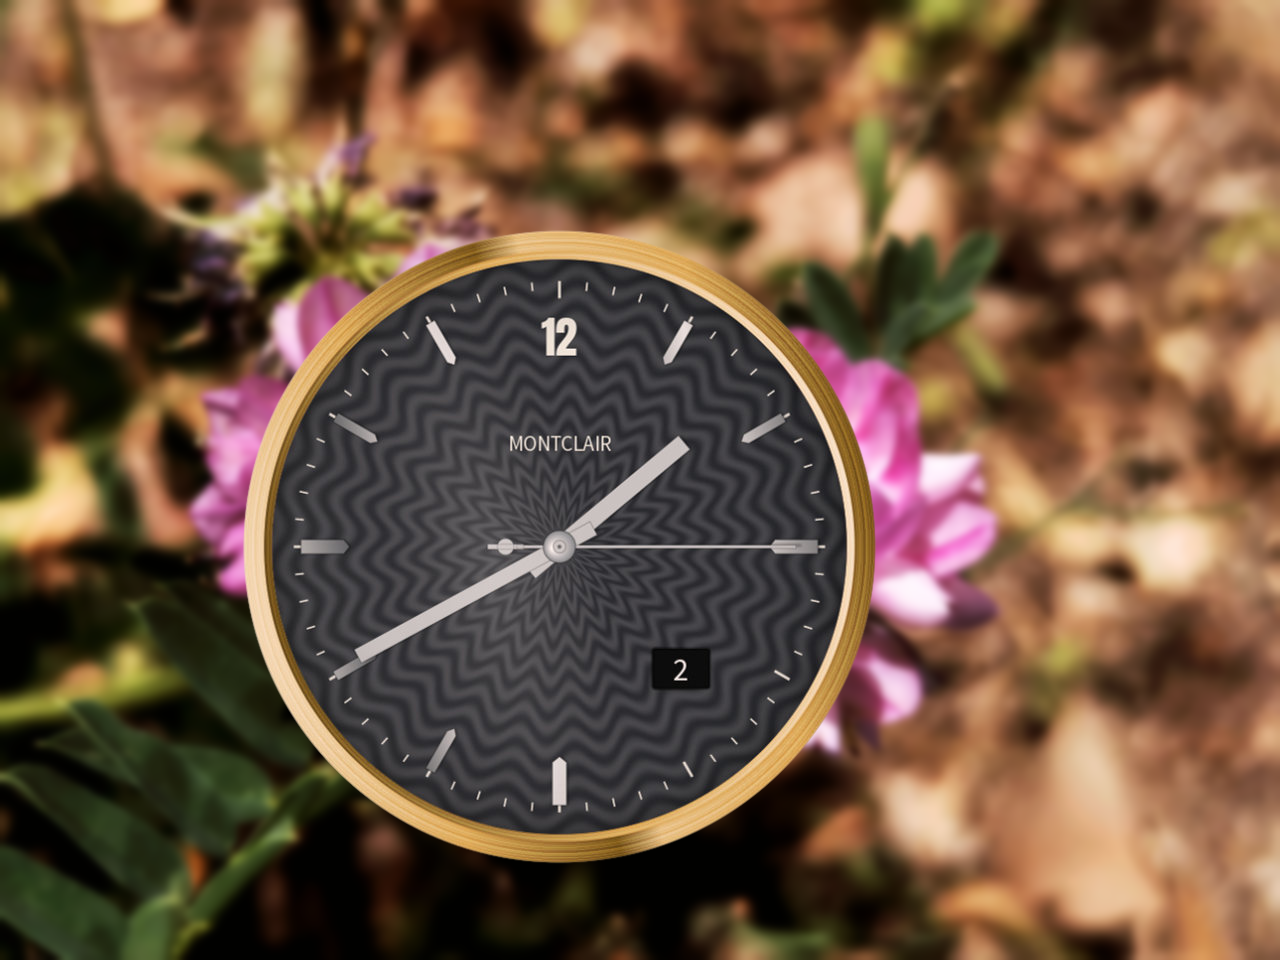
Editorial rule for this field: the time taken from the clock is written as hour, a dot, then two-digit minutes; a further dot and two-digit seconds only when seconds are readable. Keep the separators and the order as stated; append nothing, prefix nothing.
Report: 1.40.15
